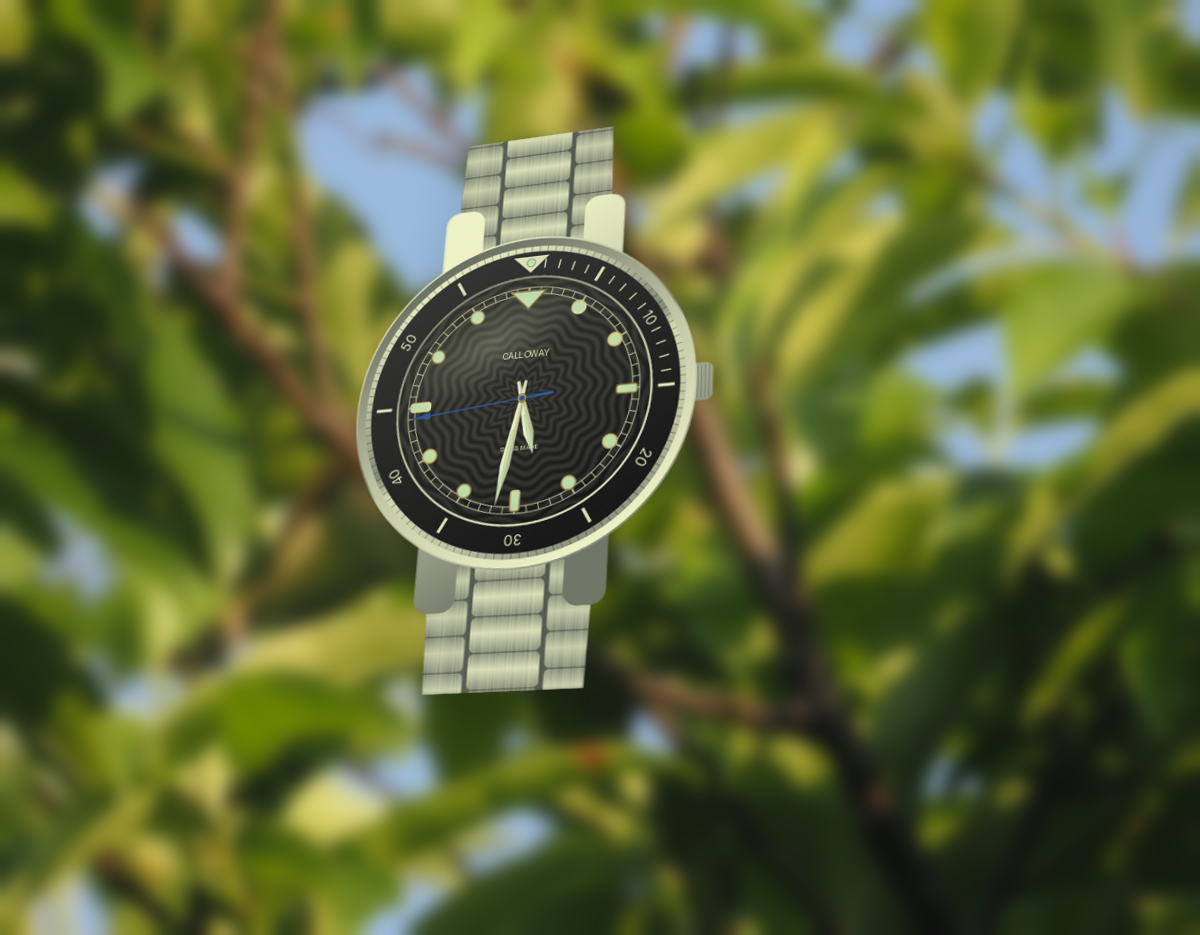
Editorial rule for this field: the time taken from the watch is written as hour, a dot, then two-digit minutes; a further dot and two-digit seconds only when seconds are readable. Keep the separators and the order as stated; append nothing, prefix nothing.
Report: 5.31.44
